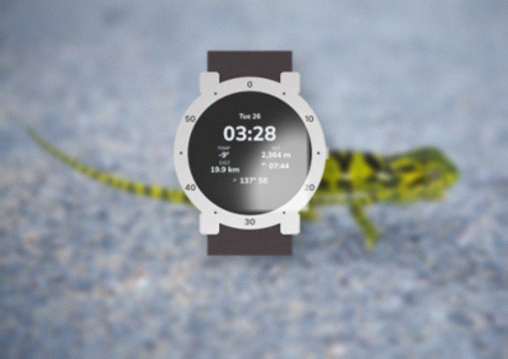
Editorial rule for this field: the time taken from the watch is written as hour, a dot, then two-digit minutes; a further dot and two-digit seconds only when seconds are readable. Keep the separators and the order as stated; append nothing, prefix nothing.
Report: 3.28
